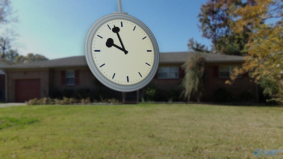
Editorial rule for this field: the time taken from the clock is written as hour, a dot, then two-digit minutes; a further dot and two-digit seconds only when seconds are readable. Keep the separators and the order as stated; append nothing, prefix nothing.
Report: 9.57
